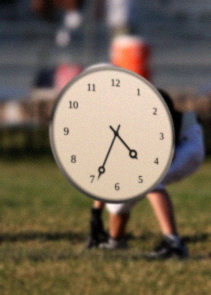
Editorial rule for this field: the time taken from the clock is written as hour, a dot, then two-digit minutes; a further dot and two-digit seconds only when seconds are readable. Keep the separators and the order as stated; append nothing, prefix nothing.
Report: 4.34
